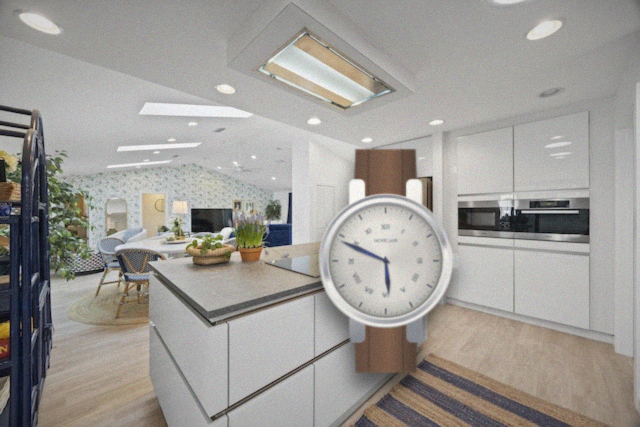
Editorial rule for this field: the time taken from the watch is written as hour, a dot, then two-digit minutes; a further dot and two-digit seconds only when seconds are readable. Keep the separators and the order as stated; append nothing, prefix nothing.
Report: 5.49
